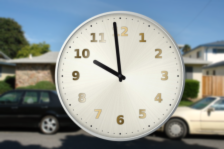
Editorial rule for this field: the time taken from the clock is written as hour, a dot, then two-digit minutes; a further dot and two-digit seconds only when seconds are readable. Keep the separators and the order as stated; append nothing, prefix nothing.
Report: 9.59
